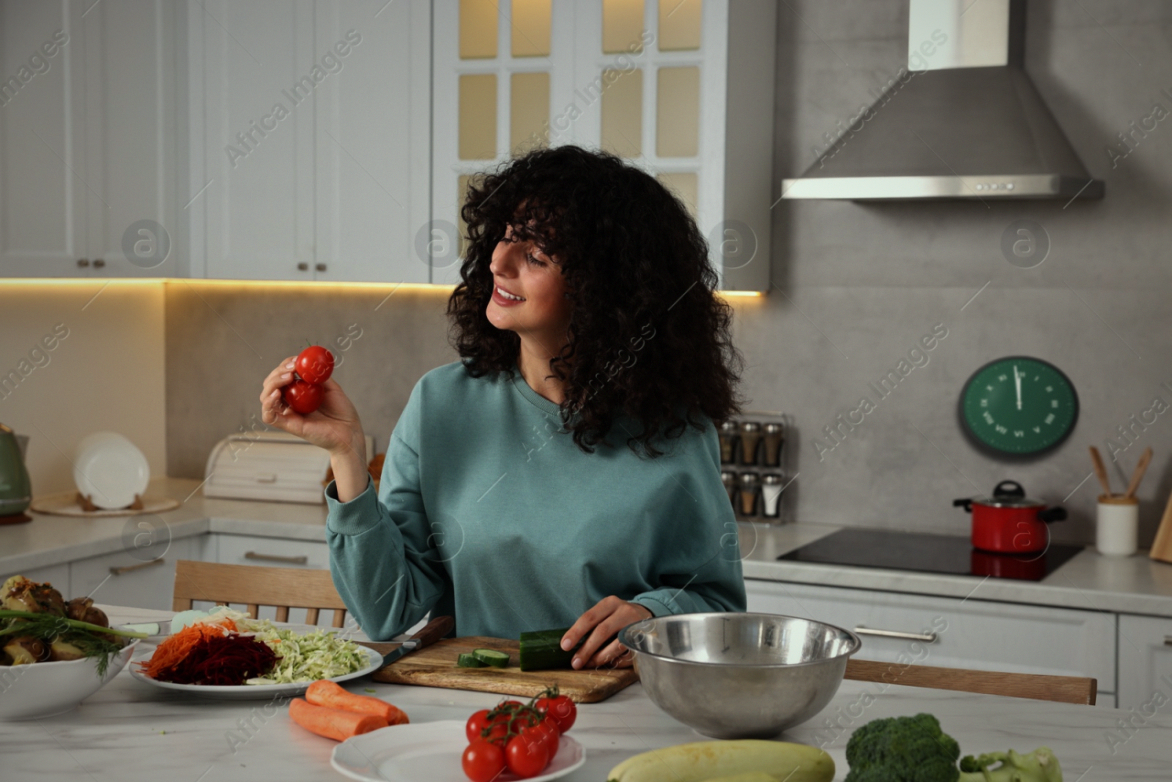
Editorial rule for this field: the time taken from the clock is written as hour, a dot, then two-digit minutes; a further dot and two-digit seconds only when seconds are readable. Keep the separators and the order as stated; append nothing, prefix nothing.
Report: 11.59
